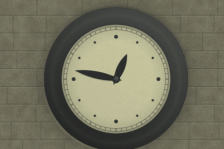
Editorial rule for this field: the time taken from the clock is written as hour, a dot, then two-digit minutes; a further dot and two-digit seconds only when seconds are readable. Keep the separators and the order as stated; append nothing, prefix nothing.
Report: 12.47
